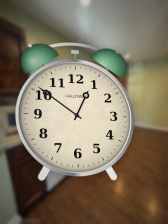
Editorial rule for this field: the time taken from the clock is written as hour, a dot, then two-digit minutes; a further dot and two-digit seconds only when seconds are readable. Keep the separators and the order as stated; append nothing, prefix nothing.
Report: 12.51
